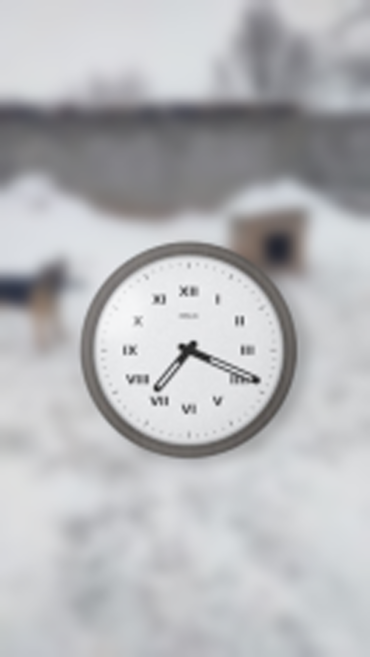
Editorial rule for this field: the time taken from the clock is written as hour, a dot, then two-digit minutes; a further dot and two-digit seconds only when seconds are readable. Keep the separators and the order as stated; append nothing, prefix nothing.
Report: 7.19
